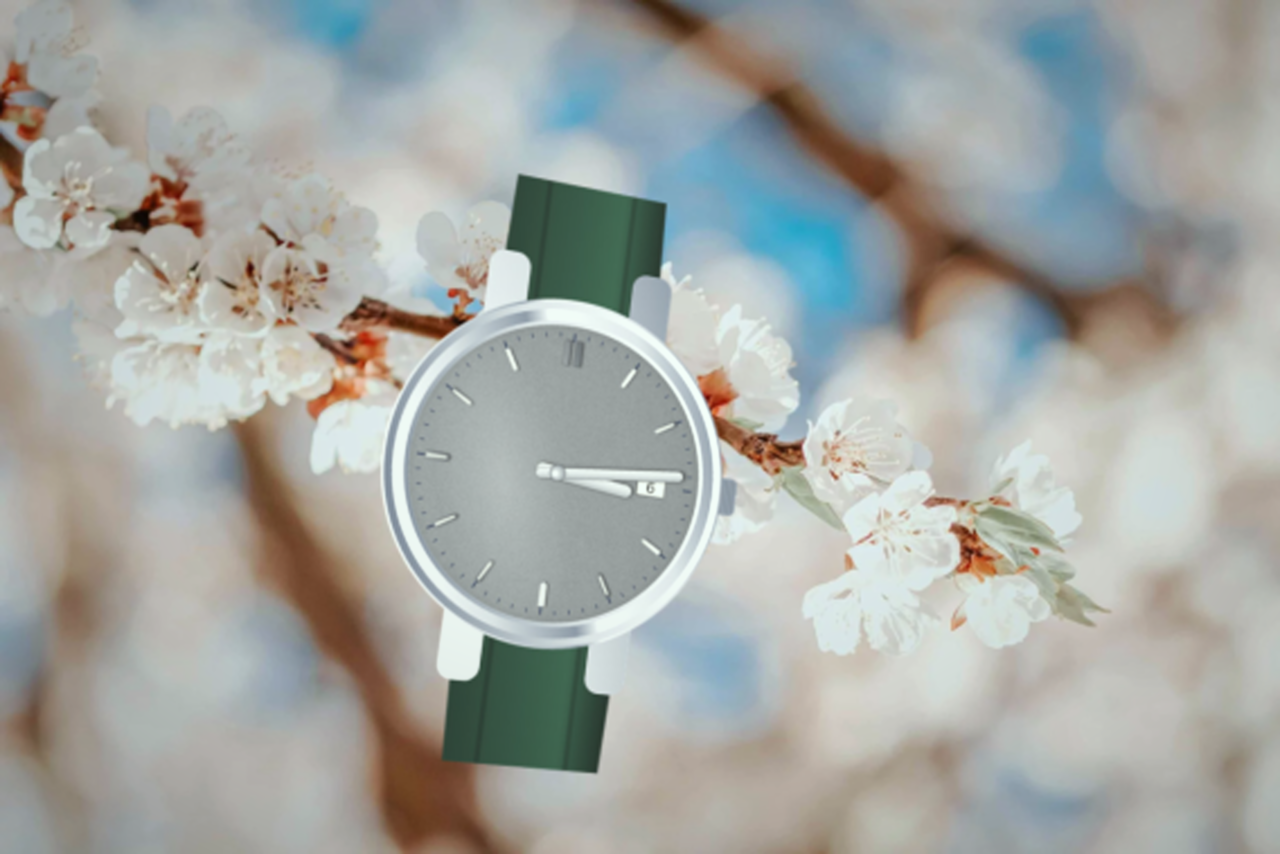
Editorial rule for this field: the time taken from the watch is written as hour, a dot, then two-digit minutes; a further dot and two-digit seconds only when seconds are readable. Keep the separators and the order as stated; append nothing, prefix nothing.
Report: 3.14
